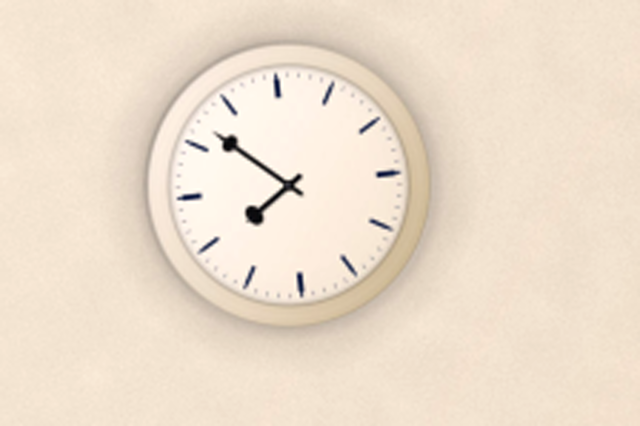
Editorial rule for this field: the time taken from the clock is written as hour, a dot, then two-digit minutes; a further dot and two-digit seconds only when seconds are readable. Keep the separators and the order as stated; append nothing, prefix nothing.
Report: 7.52
